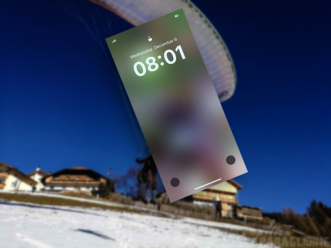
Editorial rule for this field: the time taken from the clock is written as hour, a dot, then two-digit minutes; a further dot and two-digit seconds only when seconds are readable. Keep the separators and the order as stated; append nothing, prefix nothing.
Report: 8.01
